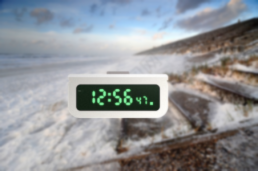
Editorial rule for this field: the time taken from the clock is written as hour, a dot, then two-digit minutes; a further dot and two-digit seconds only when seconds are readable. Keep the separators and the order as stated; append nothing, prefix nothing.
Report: 12.56.47
